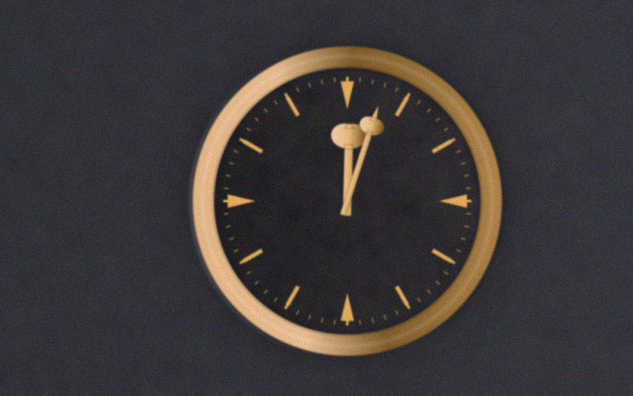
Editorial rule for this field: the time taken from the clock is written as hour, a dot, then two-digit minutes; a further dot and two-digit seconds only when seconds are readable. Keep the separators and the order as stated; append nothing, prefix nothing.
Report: 12.03
